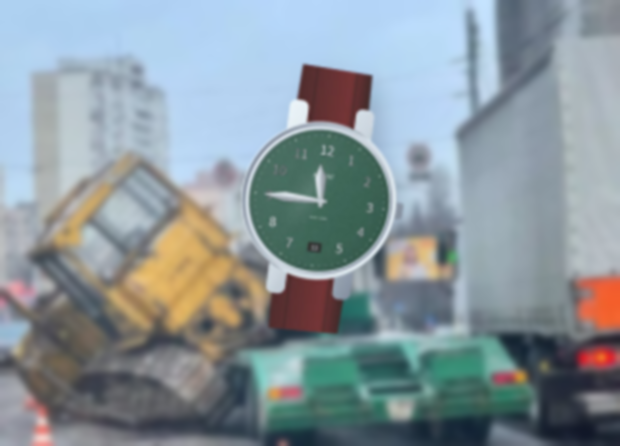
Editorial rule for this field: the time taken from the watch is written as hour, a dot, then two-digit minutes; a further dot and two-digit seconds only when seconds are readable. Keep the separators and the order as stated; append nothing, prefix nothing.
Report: 11.45
